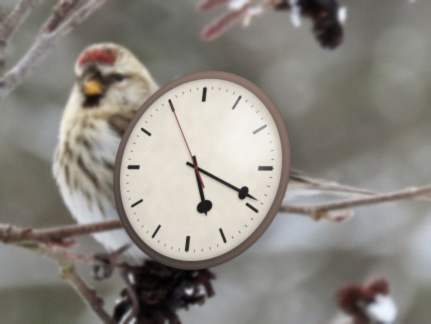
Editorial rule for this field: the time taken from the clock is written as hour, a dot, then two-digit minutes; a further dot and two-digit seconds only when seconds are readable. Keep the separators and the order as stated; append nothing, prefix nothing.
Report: 5.18.55
